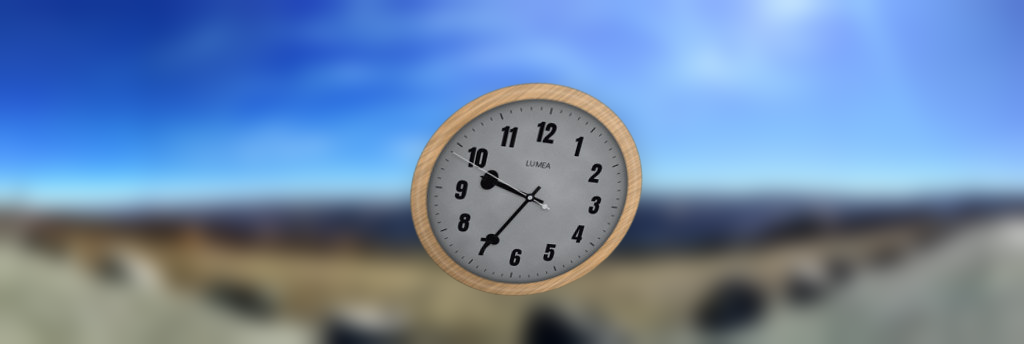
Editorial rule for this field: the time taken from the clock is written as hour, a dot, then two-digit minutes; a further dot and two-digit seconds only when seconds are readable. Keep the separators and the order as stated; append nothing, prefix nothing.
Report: 9.34.49
